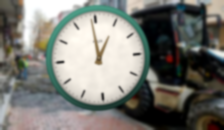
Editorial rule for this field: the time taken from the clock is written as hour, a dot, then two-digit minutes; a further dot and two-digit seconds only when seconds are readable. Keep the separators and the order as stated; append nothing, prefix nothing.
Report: 12.59
